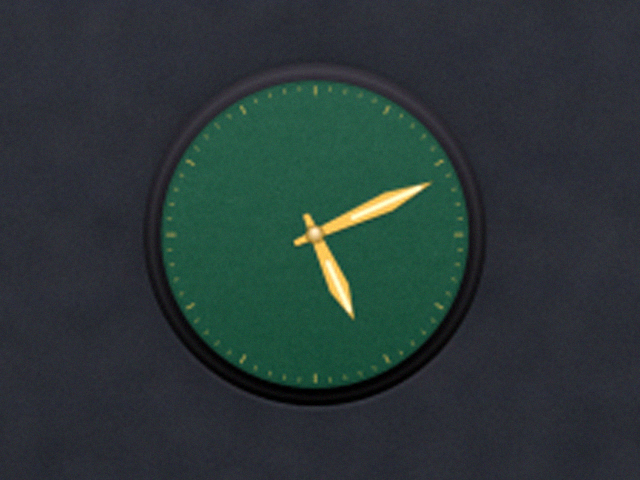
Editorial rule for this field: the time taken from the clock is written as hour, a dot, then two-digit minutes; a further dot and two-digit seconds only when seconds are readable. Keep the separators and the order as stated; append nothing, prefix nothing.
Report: 5.11
